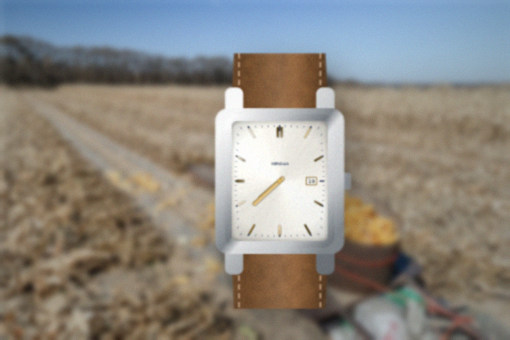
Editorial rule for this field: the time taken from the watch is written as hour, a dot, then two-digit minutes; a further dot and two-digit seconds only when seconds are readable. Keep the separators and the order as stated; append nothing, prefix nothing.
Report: 7.38
